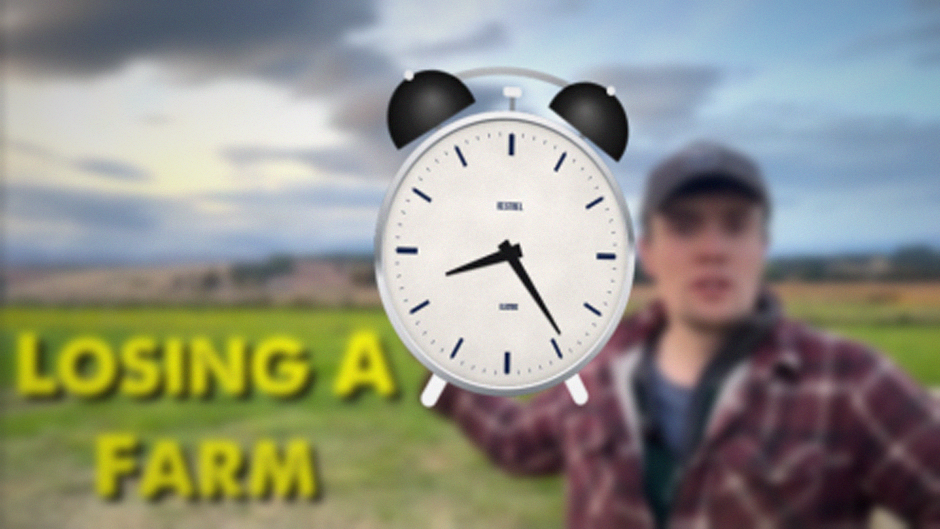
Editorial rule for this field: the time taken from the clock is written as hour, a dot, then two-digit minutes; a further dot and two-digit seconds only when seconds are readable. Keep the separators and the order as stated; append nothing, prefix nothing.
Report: 8.24
